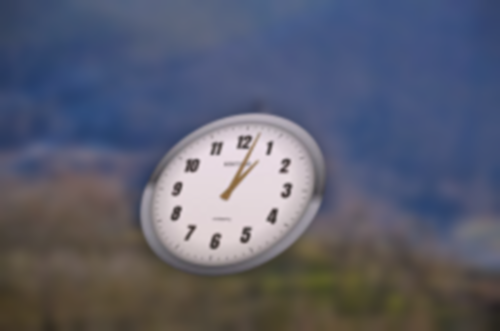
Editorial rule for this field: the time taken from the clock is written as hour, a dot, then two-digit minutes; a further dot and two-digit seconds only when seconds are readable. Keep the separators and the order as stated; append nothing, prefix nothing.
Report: 1.02
